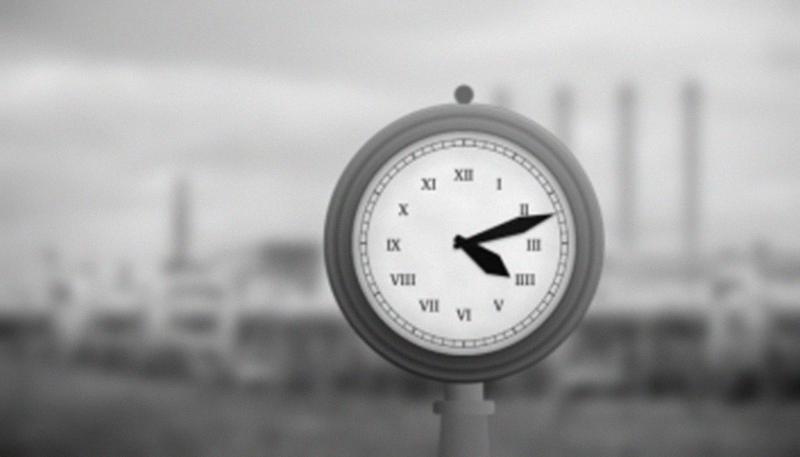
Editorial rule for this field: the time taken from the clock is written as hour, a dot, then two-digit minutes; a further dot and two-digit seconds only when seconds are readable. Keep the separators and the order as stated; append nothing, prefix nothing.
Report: 4.12
